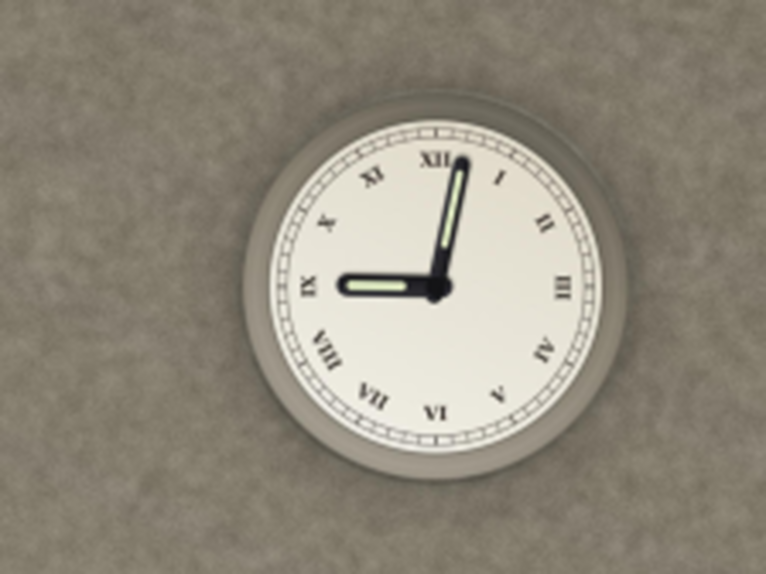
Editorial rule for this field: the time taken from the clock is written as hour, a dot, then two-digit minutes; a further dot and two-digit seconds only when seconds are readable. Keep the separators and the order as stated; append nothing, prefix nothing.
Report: 9.02
